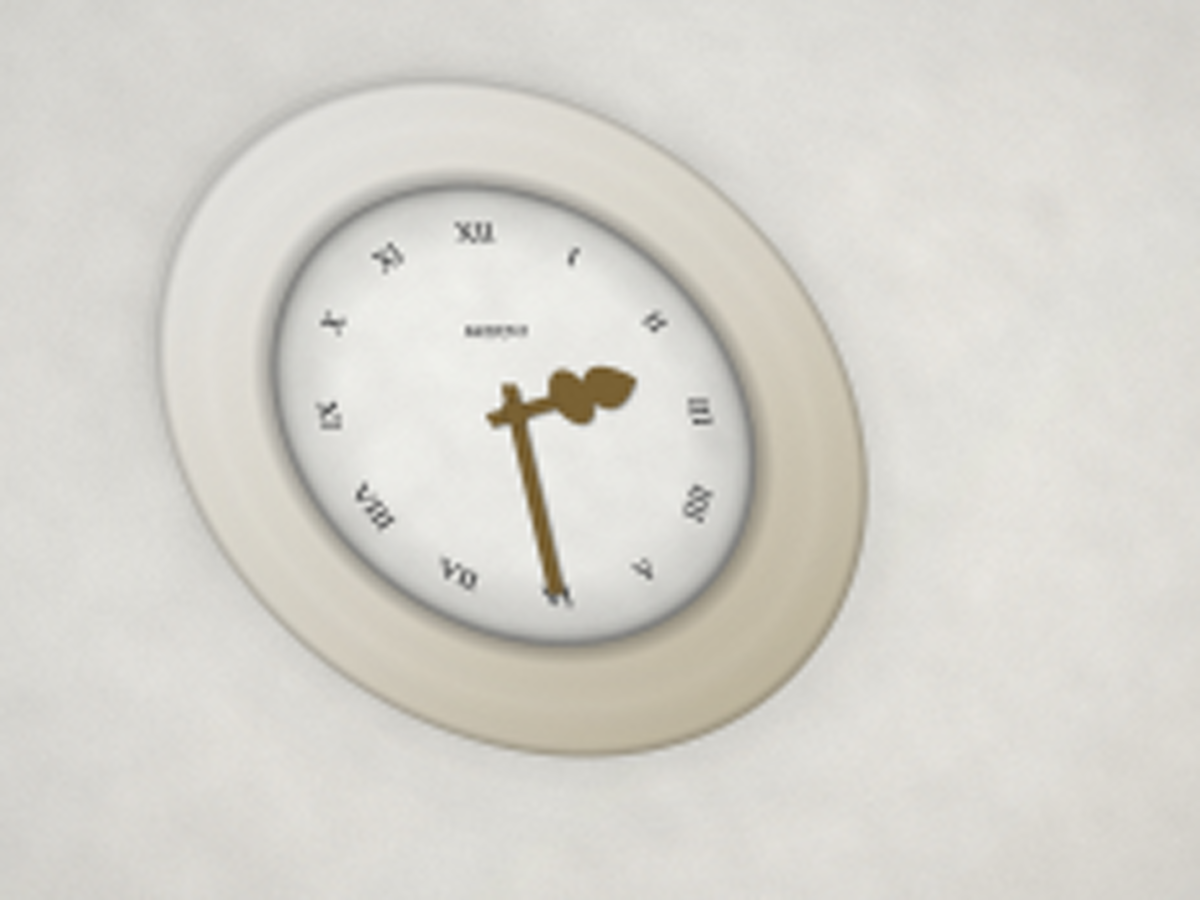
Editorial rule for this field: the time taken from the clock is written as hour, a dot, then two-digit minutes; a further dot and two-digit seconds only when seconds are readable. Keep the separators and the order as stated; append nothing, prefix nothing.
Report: 2.30
